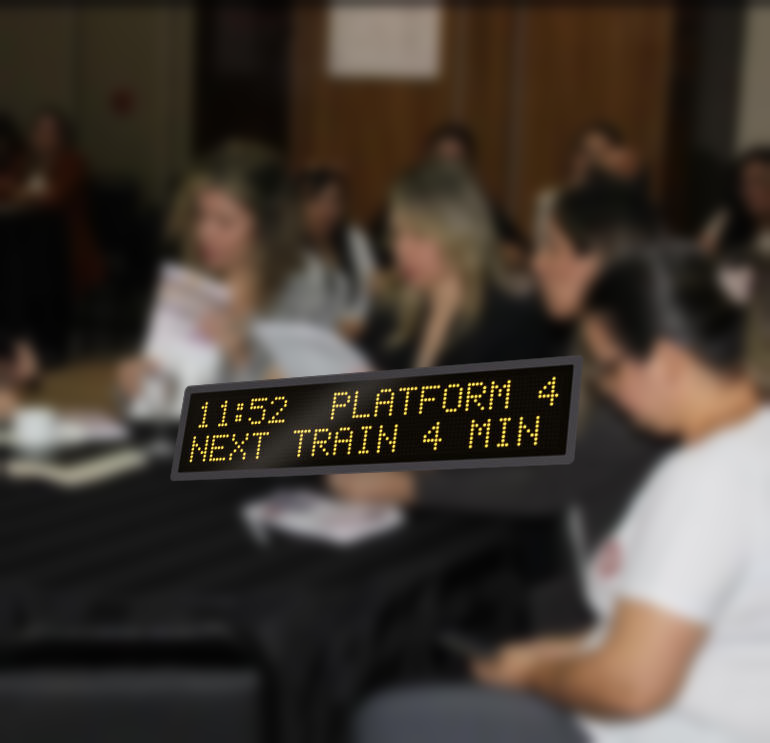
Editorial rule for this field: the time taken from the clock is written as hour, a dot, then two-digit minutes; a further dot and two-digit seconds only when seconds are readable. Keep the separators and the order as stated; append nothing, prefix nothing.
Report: 11.52
